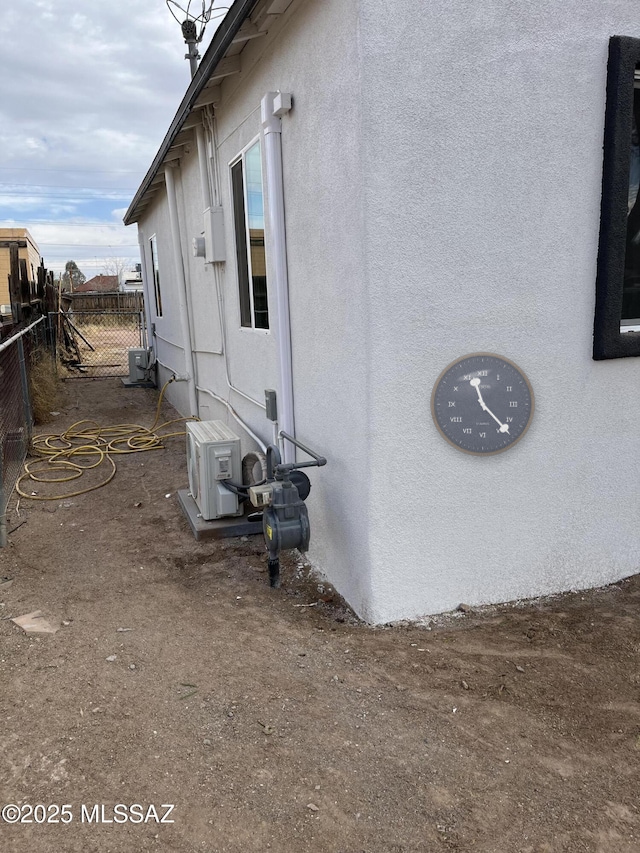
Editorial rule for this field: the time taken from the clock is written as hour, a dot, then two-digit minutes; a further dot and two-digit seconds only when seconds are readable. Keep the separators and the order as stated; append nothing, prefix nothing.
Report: 11.23
